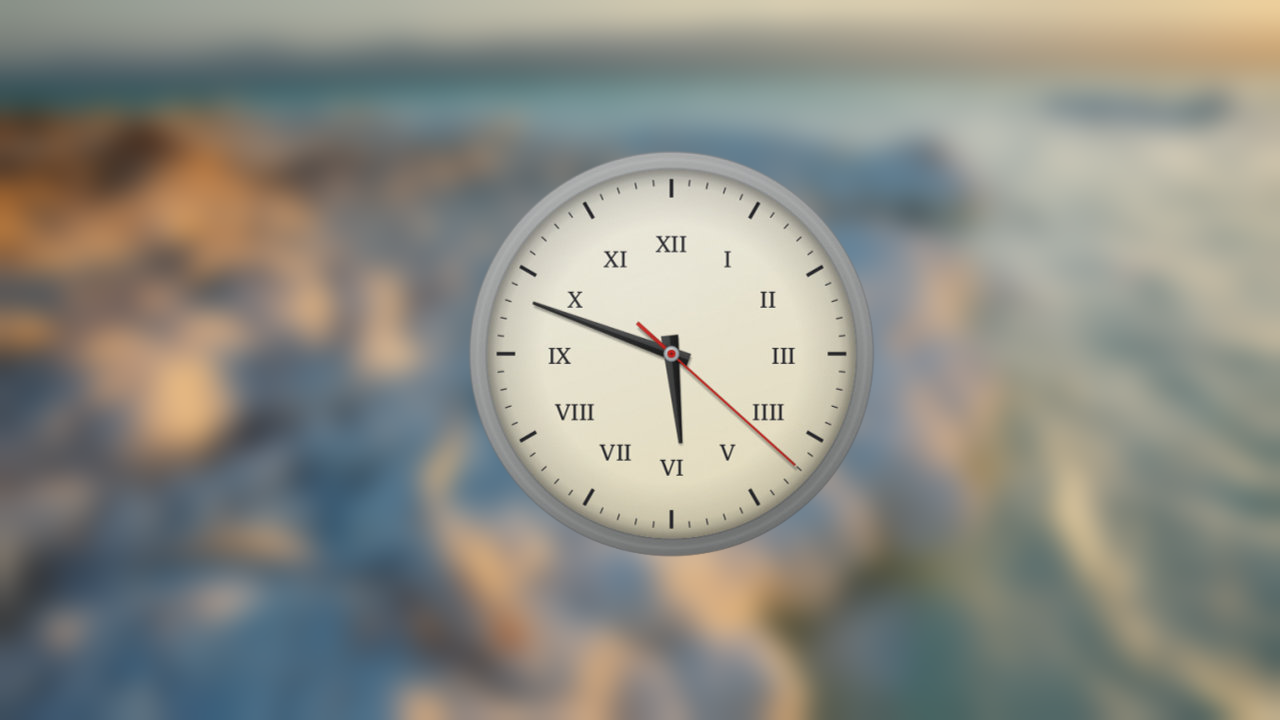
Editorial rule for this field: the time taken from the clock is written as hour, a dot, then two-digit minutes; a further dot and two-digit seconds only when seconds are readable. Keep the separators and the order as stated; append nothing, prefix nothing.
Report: 5.48.22
